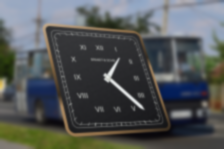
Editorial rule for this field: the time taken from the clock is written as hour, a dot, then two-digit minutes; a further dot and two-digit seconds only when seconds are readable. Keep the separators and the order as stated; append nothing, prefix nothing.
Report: 1.23
